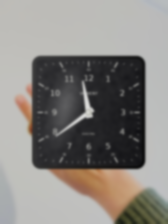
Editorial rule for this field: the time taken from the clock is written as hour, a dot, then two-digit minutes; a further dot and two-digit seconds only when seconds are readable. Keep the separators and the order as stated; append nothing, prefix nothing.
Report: 11.39
